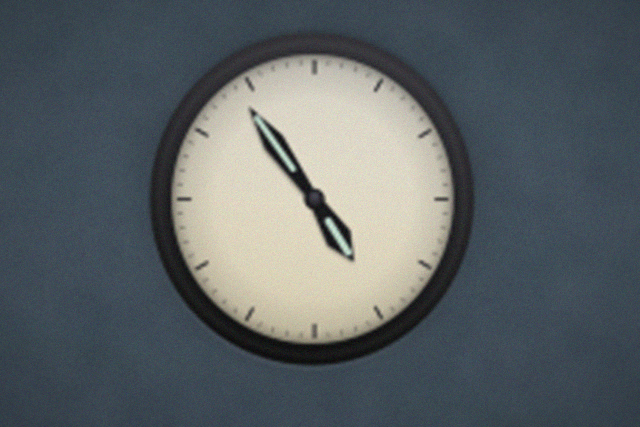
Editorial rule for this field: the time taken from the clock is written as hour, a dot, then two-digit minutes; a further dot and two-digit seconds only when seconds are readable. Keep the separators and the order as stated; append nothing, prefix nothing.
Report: 4.54
